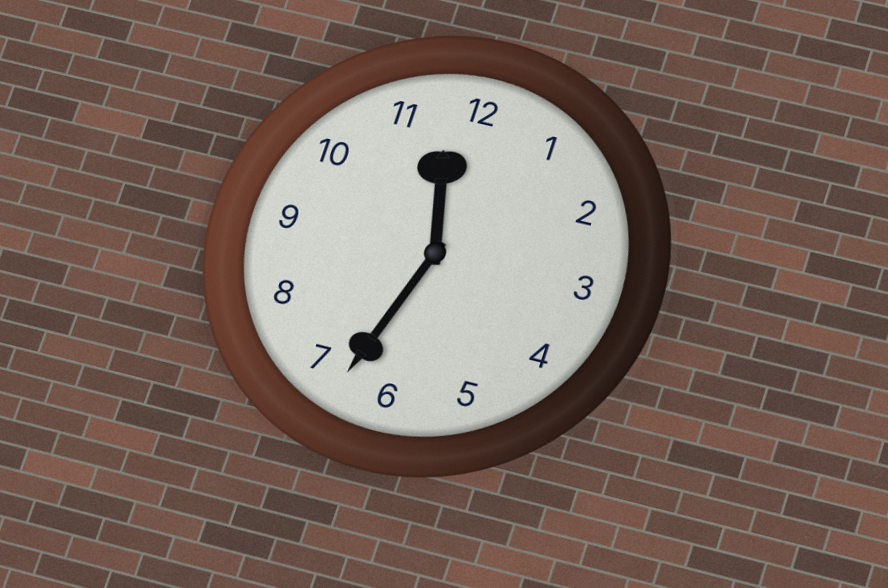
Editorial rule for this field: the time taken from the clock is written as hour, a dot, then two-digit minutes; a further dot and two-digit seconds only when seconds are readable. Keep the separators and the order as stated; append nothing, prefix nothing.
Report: 11.33
